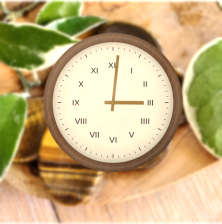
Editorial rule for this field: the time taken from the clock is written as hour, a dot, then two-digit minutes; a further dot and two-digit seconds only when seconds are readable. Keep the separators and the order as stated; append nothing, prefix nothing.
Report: 3.01
